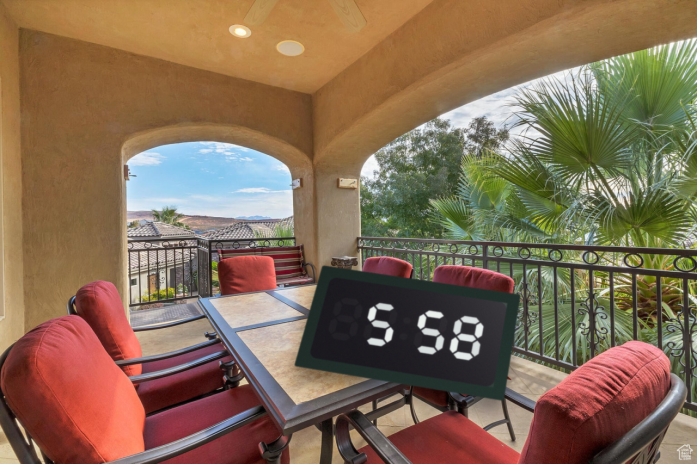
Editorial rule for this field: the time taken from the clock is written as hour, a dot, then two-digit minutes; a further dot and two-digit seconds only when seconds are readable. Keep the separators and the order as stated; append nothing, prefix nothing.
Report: 5.58
